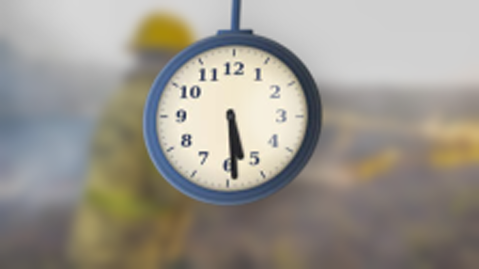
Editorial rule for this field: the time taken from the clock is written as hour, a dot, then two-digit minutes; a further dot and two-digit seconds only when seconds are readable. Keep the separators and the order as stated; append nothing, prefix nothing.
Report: 5.29
